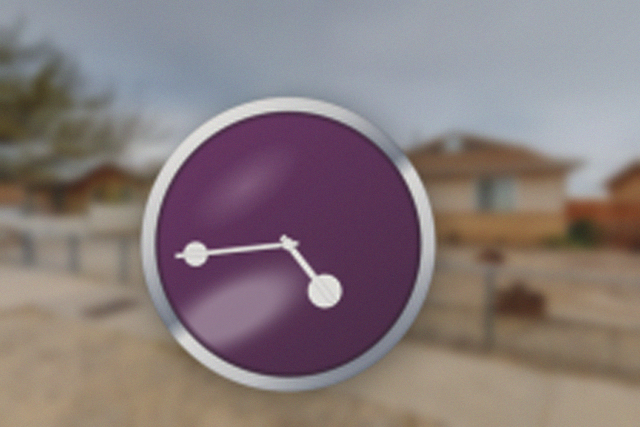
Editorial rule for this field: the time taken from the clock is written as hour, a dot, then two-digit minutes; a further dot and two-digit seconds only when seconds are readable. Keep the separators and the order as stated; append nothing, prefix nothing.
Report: 4.44
